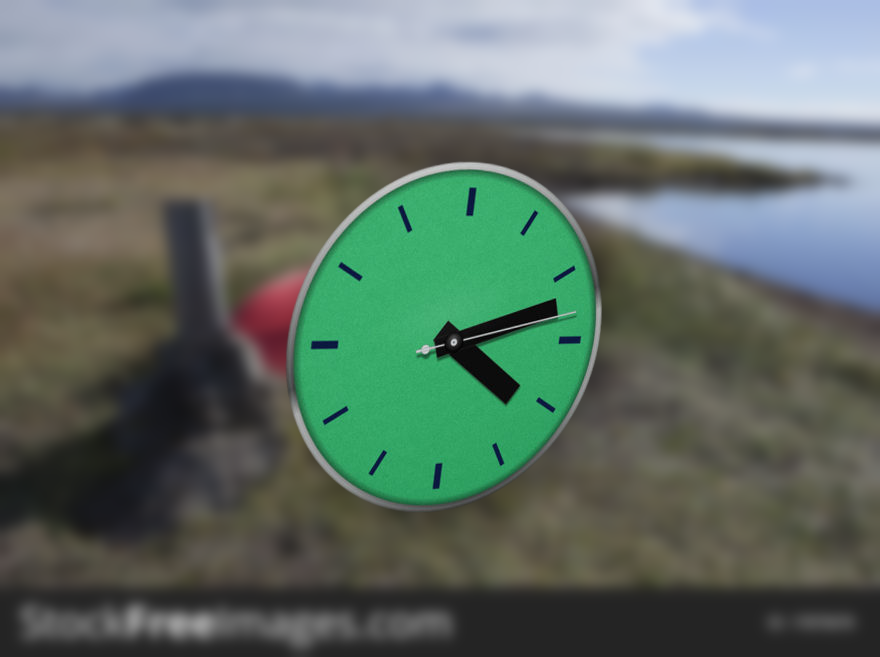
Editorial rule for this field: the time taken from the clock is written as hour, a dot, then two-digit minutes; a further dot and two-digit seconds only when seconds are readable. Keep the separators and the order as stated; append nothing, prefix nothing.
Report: 4.12.13
